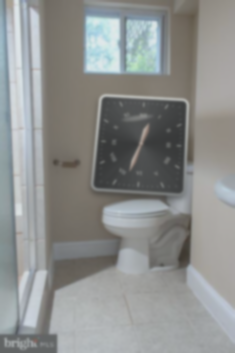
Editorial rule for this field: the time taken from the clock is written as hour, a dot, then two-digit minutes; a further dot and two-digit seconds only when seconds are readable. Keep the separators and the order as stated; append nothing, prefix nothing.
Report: 12.33
